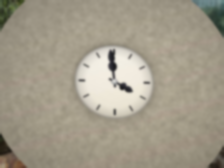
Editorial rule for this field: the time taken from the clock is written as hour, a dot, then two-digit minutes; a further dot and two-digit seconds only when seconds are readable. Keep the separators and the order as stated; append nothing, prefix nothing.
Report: 3.59
